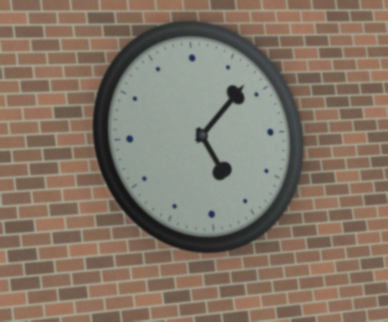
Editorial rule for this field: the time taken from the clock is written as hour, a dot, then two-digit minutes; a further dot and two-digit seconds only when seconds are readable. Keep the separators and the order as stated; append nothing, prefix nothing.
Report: 5.08
